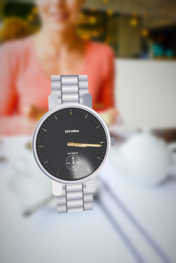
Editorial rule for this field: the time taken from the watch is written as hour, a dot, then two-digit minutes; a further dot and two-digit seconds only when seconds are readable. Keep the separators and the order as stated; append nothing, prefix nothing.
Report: 3.16
